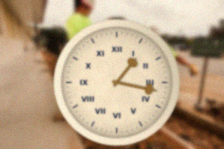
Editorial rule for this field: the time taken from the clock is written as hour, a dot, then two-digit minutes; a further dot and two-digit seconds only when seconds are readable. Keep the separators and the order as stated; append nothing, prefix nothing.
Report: 1.17
